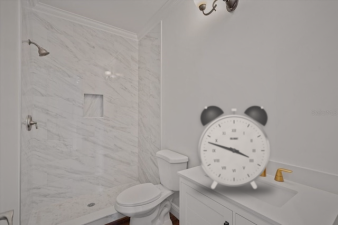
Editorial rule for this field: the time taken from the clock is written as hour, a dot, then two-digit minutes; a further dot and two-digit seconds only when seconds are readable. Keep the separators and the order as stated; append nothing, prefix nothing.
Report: 3.48
